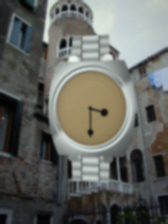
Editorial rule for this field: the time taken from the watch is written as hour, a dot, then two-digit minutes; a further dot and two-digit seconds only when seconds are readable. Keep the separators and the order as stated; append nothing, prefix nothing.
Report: 3.30
